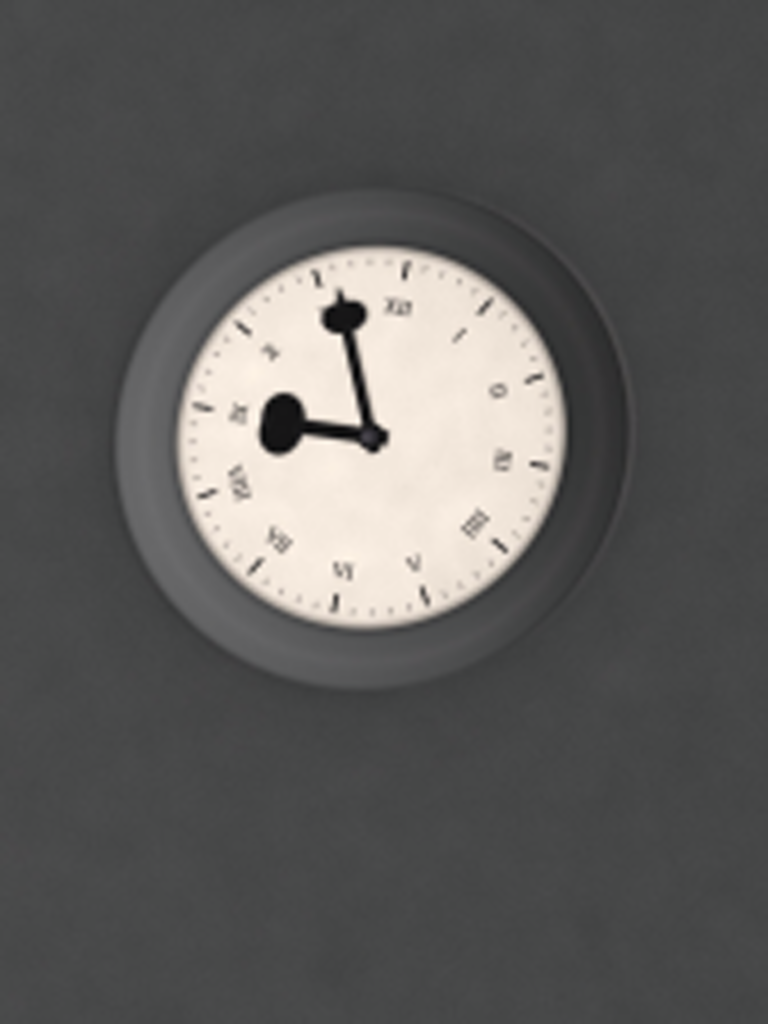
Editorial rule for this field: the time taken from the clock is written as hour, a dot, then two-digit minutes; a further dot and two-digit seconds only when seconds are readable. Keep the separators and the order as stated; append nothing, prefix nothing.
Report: 8.56
